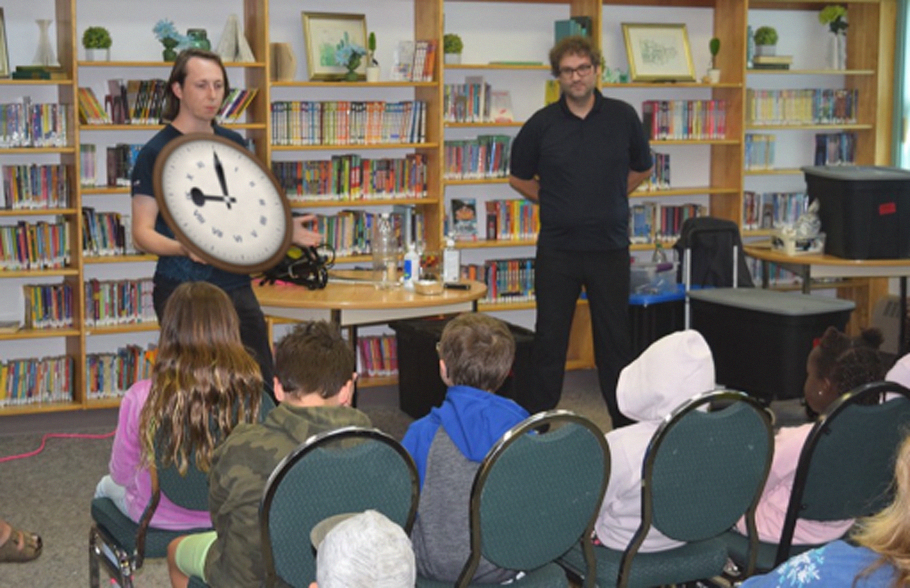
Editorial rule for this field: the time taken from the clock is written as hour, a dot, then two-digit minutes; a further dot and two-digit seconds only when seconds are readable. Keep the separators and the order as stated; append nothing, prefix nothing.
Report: 9.00
